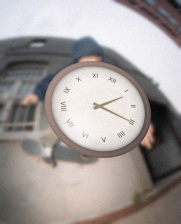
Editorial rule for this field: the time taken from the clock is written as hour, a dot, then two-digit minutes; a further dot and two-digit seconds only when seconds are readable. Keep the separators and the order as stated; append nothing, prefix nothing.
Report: 1.15
